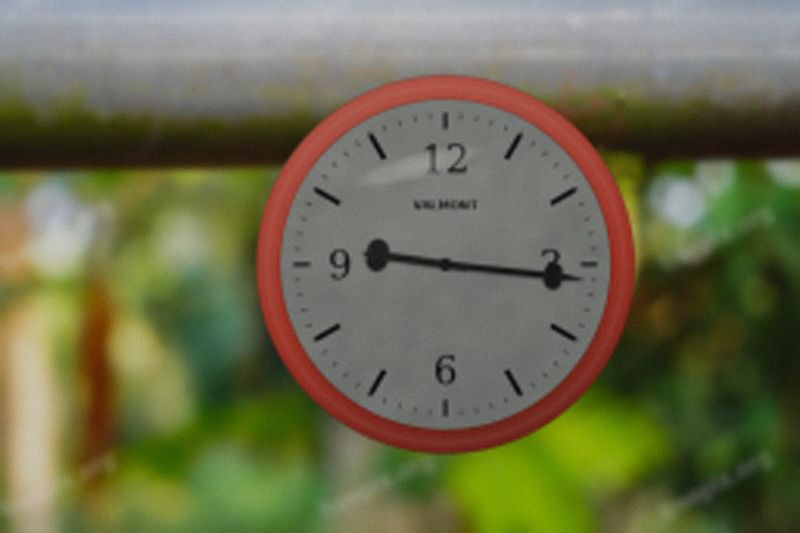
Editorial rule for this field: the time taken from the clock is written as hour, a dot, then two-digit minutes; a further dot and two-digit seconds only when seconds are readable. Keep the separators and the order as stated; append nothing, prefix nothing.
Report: 9.16
